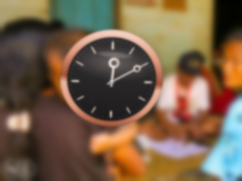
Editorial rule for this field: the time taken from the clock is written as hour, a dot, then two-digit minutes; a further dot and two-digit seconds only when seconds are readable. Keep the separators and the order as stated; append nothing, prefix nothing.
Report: 12.10
